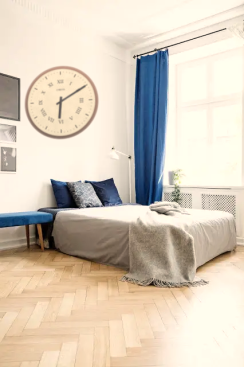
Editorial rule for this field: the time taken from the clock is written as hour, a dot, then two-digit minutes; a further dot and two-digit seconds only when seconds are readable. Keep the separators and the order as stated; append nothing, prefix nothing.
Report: 6.10
